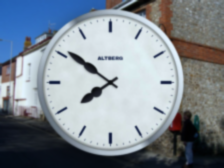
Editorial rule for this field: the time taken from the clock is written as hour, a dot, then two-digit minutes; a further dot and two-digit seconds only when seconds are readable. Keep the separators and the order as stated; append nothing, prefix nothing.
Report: 7.51
